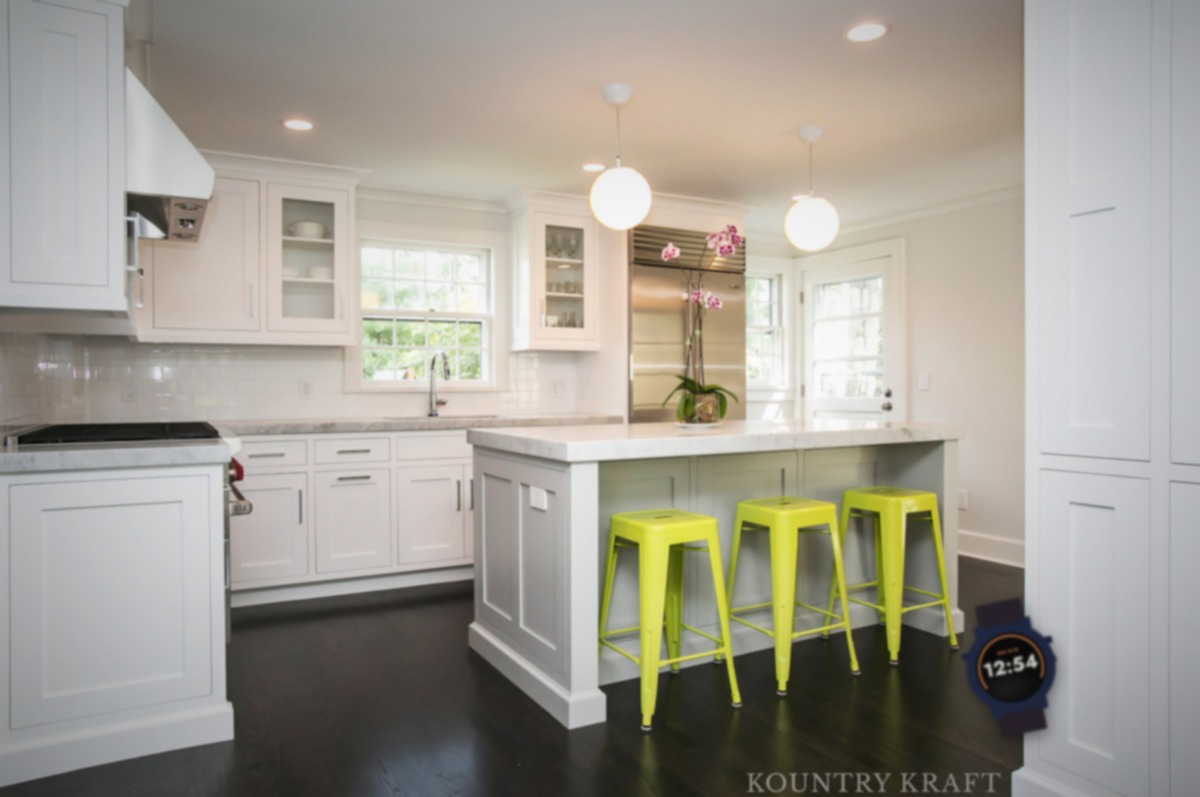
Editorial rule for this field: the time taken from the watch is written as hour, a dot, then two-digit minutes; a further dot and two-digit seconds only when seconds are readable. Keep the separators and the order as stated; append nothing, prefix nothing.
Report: 12.54
